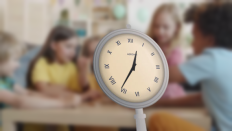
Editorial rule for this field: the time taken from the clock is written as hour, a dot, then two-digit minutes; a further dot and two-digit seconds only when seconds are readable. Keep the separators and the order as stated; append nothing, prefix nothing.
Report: 12.36
